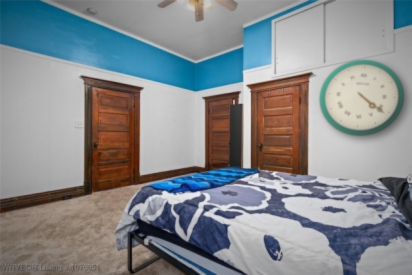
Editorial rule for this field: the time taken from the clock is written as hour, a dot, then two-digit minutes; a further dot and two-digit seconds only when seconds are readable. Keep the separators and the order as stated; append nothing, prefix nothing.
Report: 4.21
